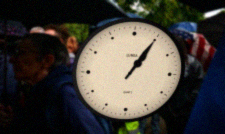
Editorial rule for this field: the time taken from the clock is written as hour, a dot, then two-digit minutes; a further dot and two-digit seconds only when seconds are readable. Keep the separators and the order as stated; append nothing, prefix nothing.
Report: 1.05
